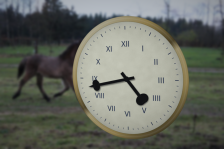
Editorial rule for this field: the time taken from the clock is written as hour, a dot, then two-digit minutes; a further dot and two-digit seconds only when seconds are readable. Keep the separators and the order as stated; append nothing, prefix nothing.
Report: 4.43
